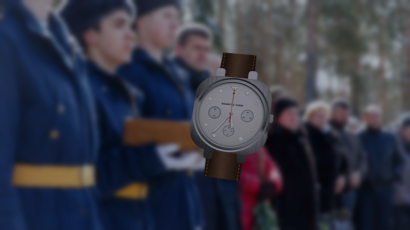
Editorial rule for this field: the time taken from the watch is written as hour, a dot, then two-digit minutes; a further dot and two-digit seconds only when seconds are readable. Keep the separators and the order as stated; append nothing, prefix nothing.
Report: 5.36
